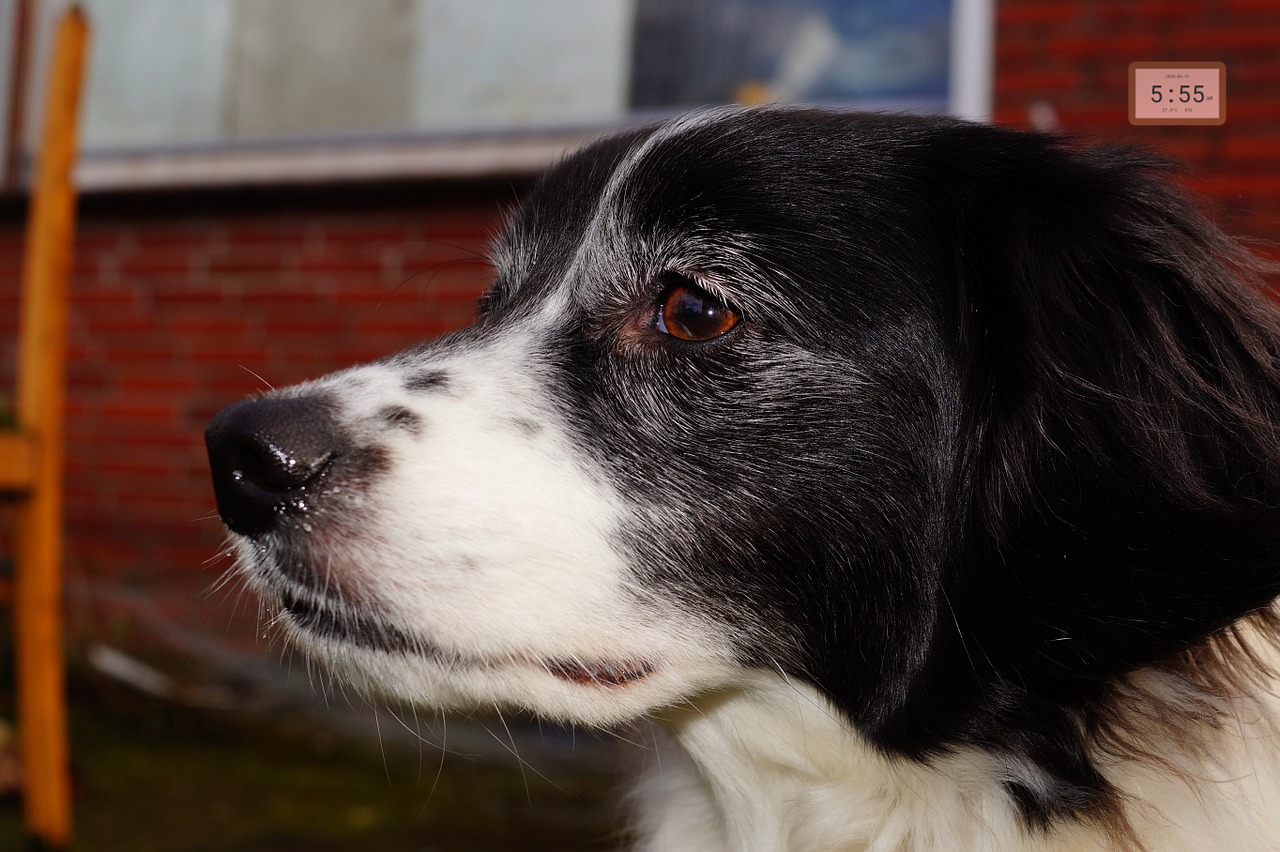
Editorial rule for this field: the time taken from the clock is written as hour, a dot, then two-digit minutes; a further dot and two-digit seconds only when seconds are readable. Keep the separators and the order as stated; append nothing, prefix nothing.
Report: 5.55
